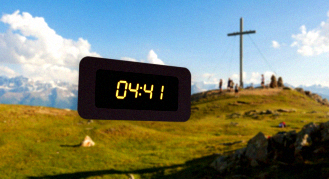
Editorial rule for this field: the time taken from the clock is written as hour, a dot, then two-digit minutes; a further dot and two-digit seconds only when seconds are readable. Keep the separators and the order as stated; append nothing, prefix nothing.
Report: 4.41
